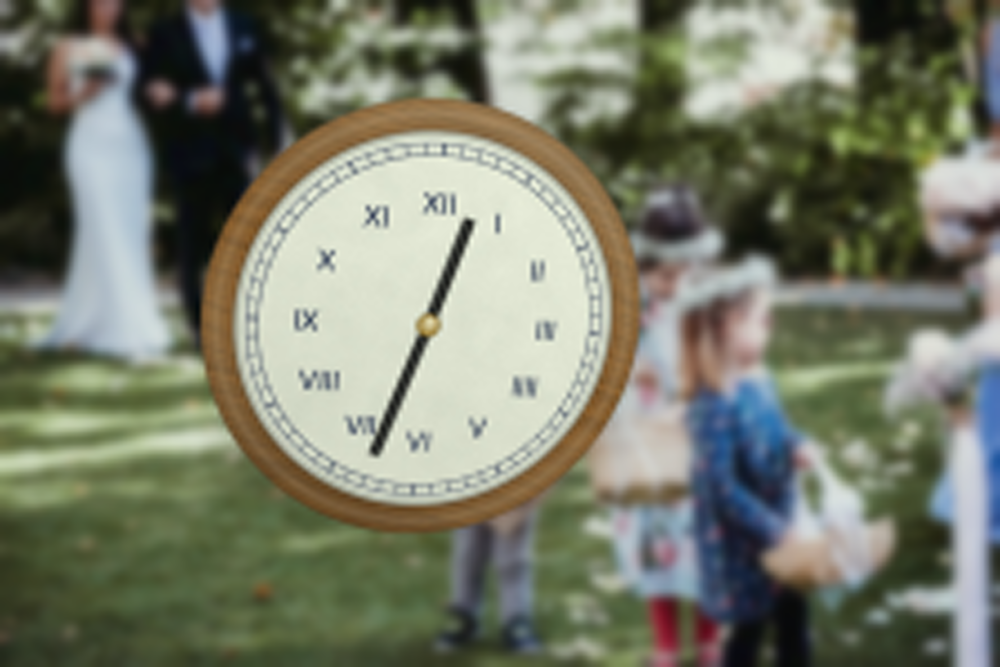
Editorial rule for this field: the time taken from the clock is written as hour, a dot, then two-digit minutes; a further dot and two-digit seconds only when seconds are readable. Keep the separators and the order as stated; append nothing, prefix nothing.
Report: 12.33
